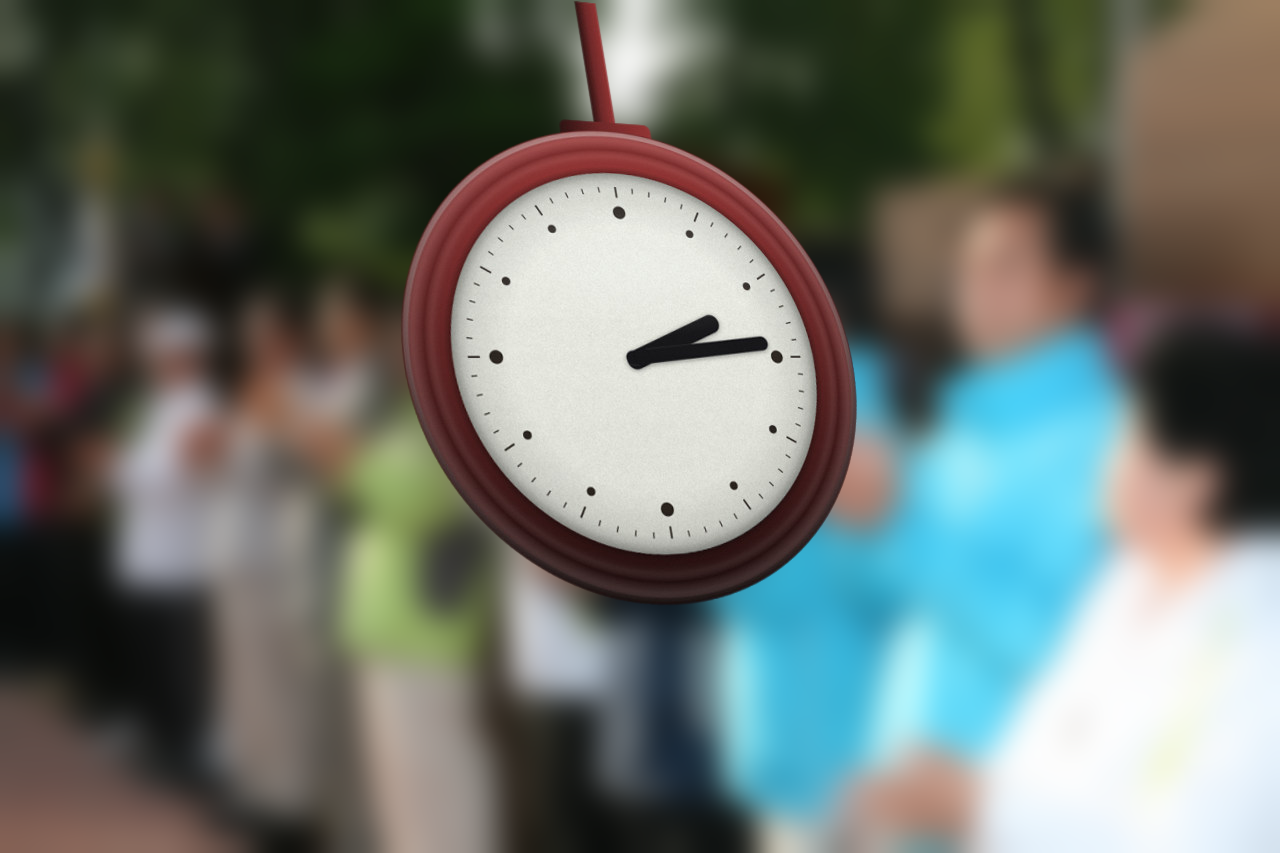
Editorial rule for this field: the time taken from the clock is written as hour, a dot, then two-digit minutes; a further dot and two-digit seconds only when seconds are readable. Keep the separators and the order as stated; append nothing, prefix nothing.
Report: 2.14
